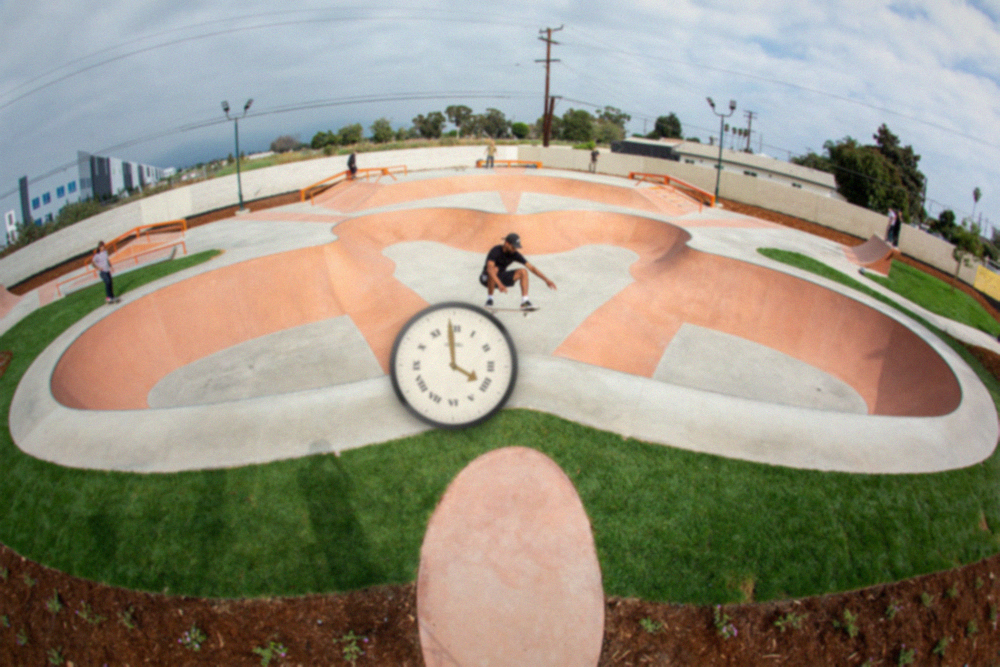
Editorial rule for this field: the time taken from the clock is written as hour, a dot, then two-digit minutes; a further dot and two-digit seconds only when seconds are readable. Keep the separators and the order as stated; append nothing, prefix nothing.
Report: 3.59
